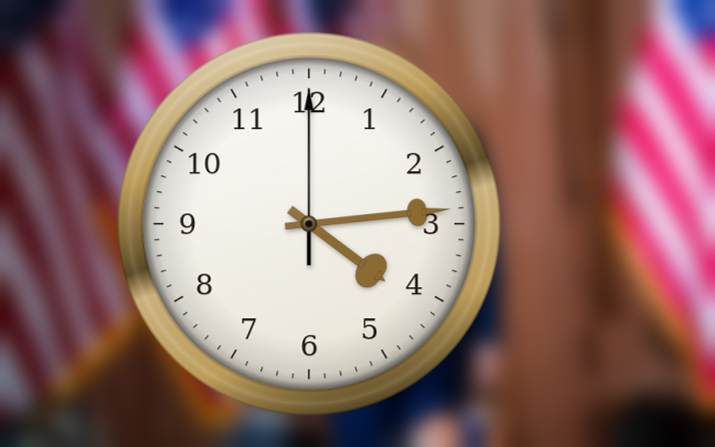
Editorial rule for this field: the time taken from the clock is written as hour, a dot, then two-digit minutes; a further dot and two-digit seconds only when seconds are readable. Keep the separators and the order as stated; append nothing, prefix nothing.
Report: 4.14.00
